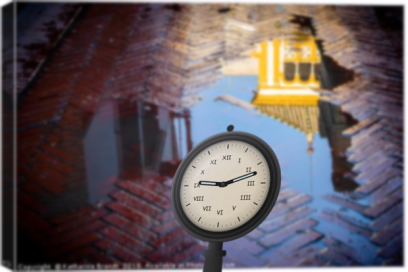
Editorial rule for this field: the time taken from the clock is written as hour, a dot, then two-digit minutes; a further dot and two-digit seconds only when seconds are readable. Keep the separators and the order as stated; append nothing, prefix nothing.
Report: 9.12
